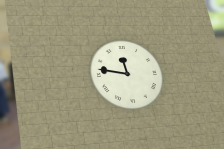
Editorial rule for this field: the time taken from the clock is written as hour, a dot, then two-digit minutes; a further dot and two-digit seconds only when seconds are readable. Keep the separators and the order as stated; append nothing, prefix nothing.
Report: 11.47
